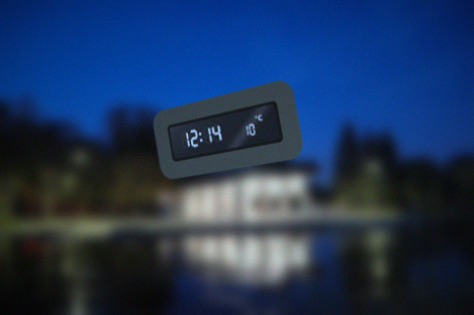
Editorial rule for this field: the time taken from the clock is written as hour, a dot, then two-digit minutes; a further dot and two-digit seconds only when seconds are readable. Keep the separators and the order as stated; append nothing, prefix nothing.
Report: 12.14
